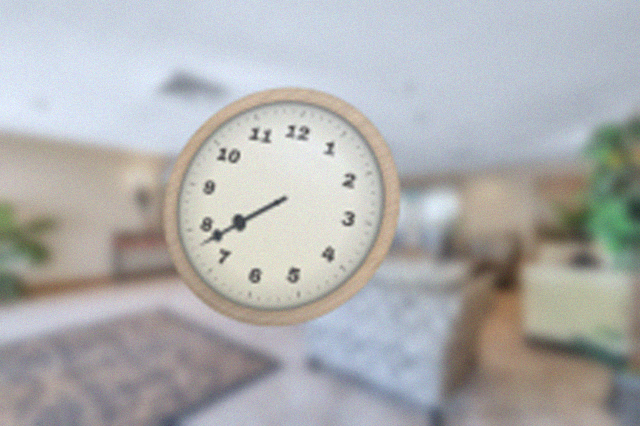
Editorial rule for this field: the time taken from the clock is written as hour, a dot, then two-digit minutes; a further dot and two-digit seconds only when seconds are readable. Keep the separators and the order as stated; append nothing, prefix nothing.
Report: 7.38
